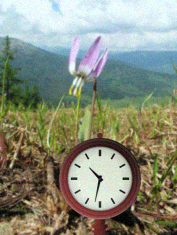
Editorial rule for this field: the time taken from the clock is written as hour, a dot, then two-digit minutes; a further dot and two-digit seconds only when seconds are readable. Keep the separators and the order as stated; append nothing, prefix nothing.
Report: 10.32
